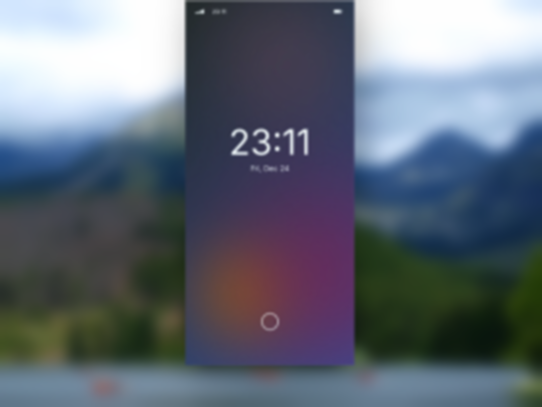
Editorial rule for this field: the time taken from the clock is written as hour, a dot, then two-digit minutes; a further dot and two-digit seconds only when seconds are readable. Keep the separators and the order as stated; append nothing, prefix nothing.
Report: 23.11
